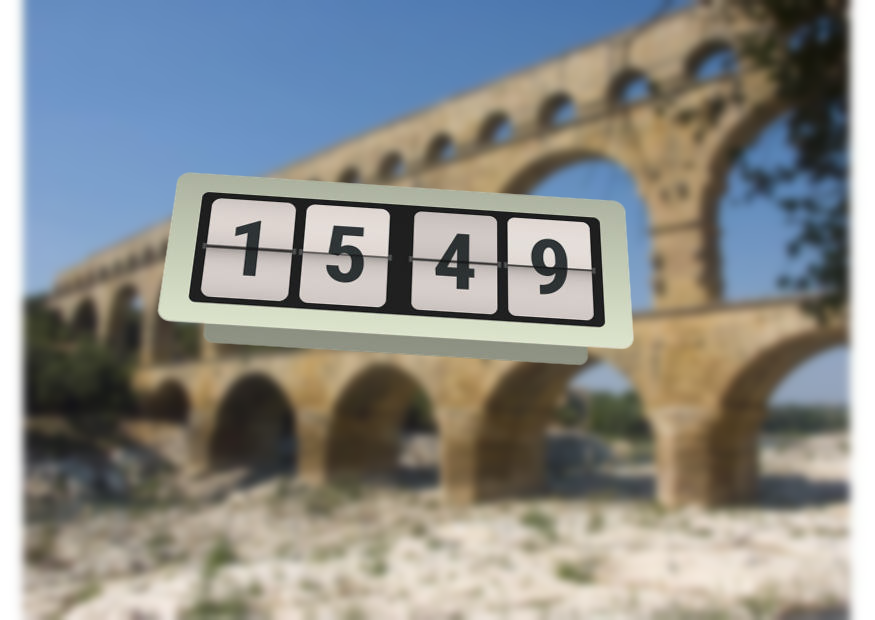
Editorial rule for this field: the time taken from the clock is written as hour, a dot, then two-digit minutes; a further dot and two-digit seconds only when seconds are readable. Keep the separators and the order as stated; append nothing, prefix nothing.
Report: 15.49
